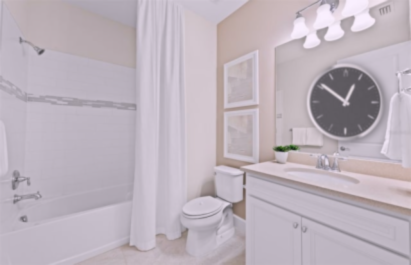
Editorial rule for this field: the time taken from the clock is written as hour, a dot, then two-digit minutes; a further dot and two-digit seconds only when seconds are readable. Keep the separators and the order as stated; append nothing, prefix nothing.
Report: 12.51
